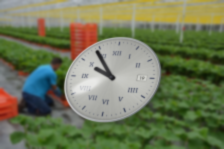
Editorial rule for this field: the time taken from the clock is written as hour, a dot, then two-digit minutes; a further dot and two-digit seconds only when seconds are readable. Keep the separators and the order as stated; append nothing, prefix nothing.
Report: 9.54
